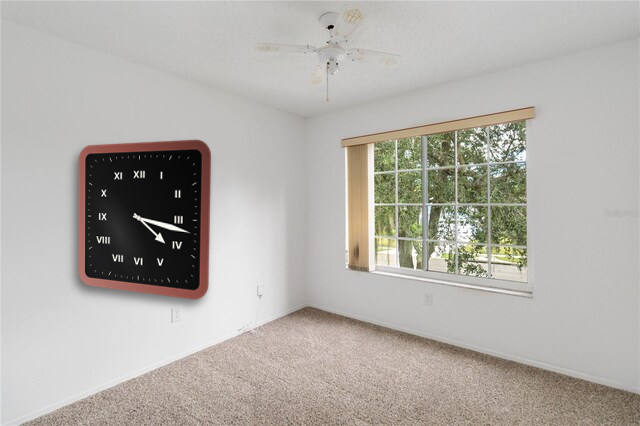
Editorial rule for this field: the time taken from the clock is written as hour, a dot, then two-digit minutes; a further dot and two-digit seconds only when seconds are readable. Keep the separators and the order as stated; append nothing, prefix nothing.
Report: 4.17
